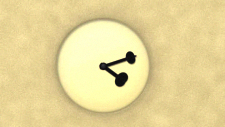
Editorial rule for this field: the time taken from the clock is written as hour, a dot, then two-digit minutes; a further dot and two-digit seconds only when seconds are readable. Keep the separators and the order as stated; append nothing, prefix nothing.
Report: 4.12
